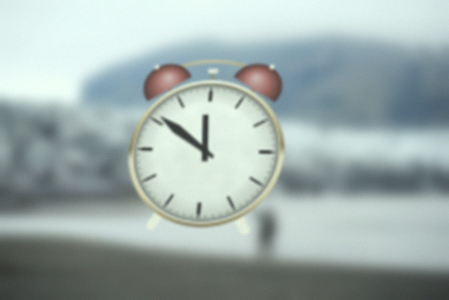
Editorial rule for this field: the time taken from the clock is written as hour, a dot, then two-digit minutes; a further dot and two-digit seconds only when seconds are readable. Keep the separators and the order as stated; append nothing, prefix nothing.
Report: 11.51
